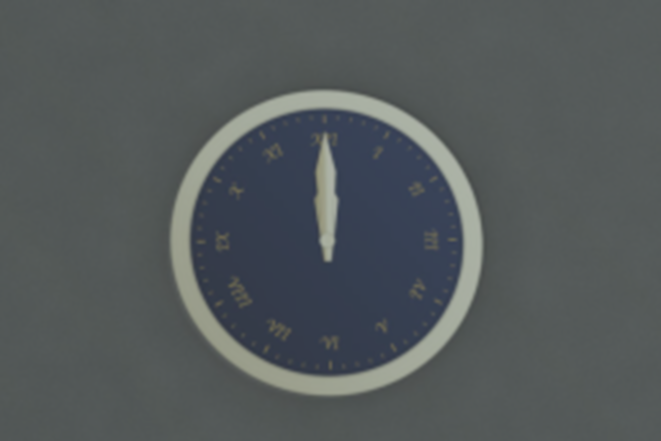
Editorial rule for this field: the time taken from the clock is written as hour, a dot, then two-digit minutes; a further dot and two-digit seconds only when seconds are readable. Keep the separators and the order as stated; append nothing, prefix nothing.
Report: 12.00
